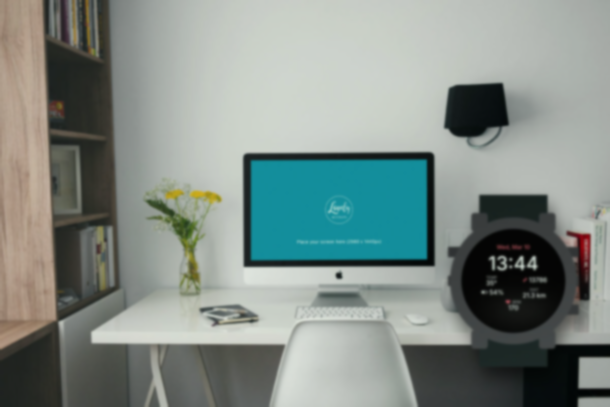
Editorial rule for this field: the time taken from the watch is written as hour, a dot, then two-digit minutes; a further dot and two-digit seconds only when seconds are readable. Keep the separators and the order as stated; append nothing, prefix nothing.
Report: 13.44
